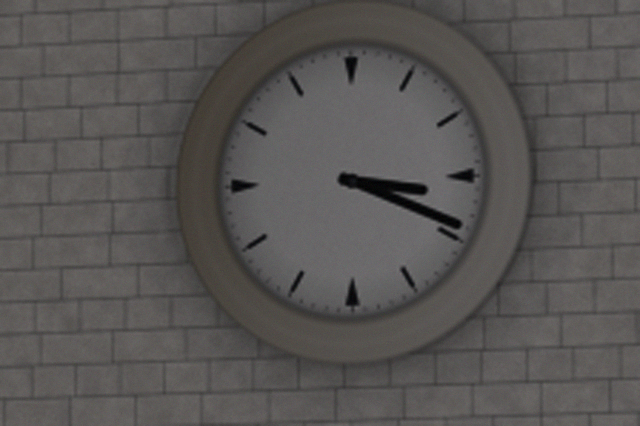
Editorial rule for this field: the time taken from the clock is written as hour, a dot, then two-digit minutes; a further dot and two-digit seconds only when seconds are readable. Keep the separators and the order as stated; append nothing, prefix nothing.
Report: 3.19
